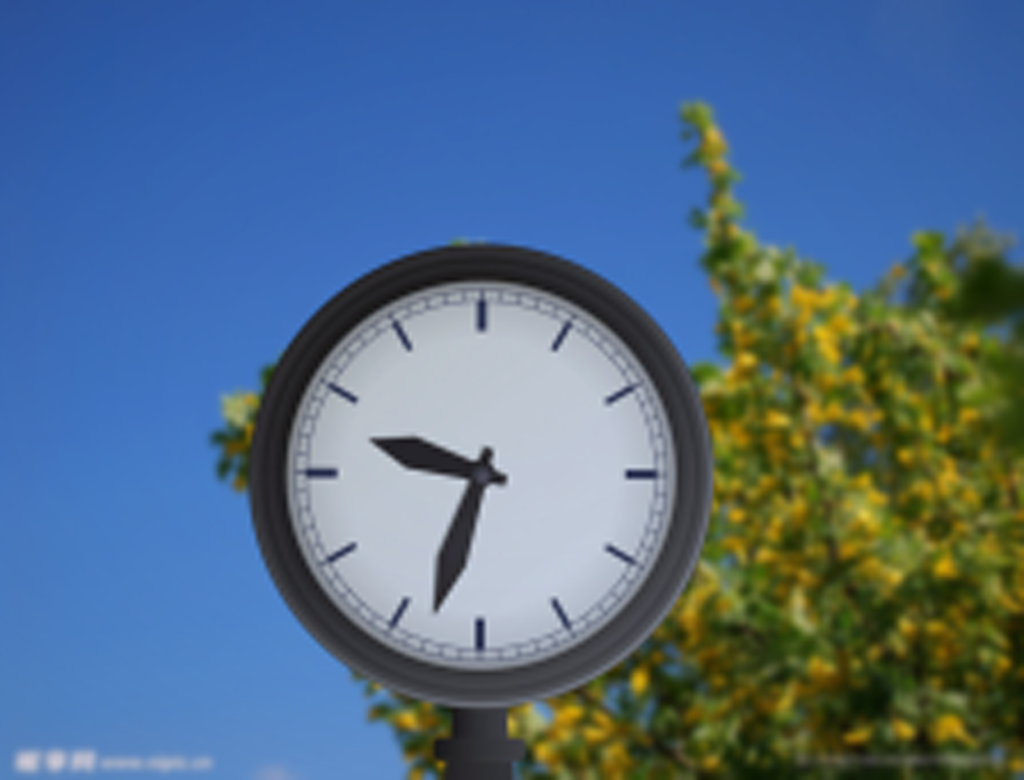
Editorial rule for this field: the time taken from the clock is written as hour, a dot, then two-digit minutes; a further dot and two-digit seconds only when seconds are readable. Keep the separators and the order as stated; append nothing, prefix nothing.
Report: 9.33
